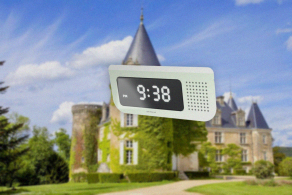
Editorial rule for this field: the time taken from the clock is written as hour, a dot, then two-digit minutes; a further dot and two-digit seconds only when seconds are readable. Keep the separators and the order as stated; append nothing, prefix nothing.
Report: 9.38
